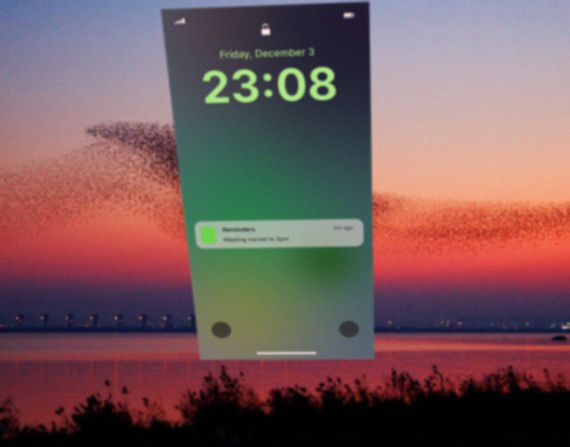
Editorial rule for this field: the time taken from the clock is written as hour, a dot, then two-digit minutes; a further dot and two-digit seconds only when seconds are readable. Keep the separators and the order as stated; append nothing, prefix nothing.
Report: 23.08
